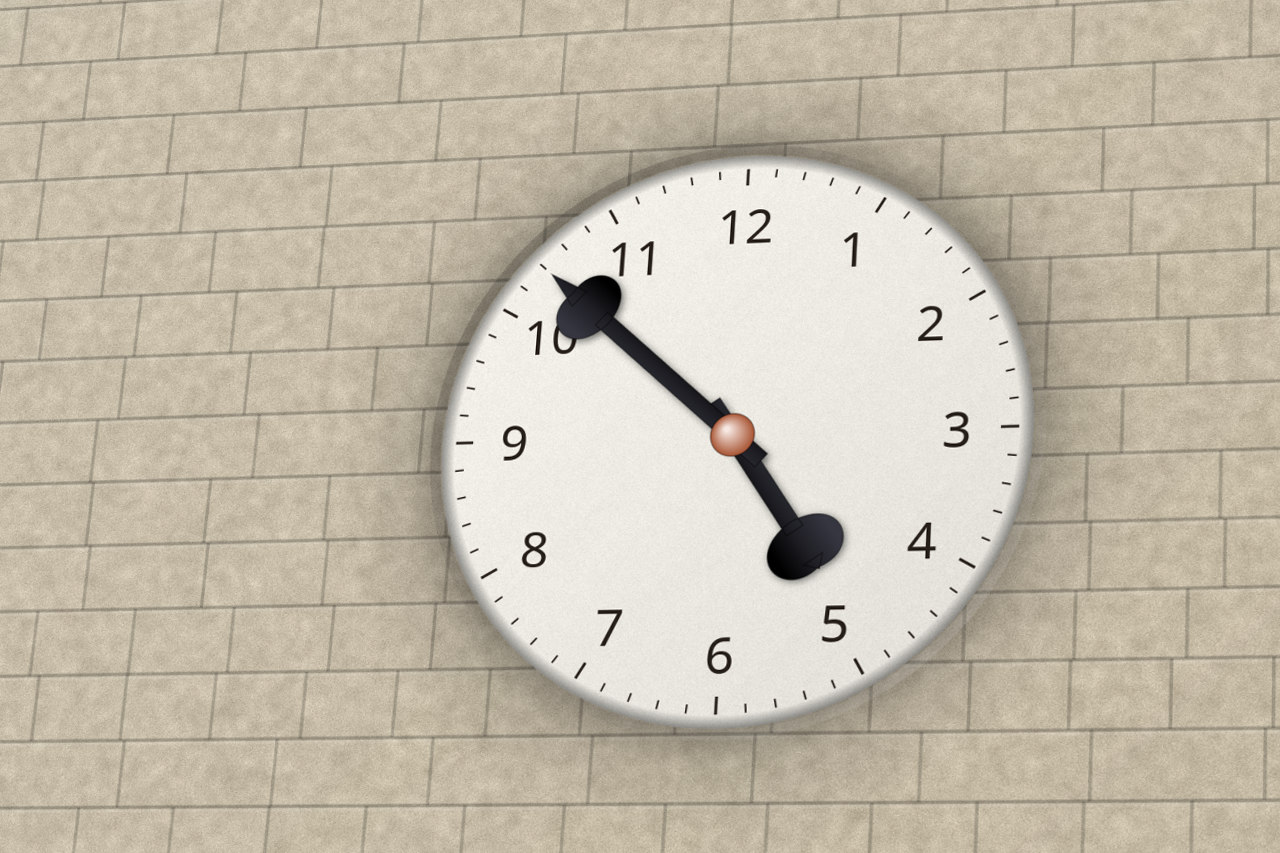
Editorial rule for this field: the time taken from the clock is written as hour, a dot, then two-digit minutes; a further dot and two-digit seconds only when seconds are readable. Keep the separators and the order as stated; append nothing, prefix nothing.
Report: 4.52
